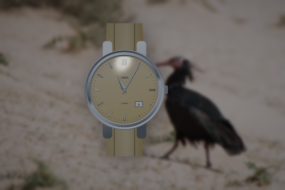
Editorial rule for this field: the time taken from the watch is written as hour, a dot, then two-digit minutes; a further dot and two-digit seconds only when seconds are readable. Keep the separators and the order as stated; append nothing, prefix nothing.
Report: 11.05
